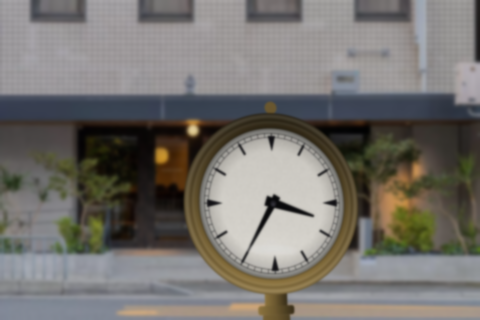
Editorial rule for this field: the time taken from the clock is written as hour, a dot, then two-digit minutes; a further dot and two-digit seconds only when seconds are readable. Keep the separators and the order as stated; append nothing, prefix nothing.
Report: 3.35
